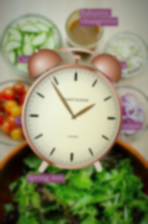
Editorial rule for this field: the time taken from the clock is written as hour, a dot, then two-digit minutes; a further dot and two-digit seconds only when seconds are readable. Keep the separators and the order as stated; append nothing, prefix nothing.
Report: 1.54
